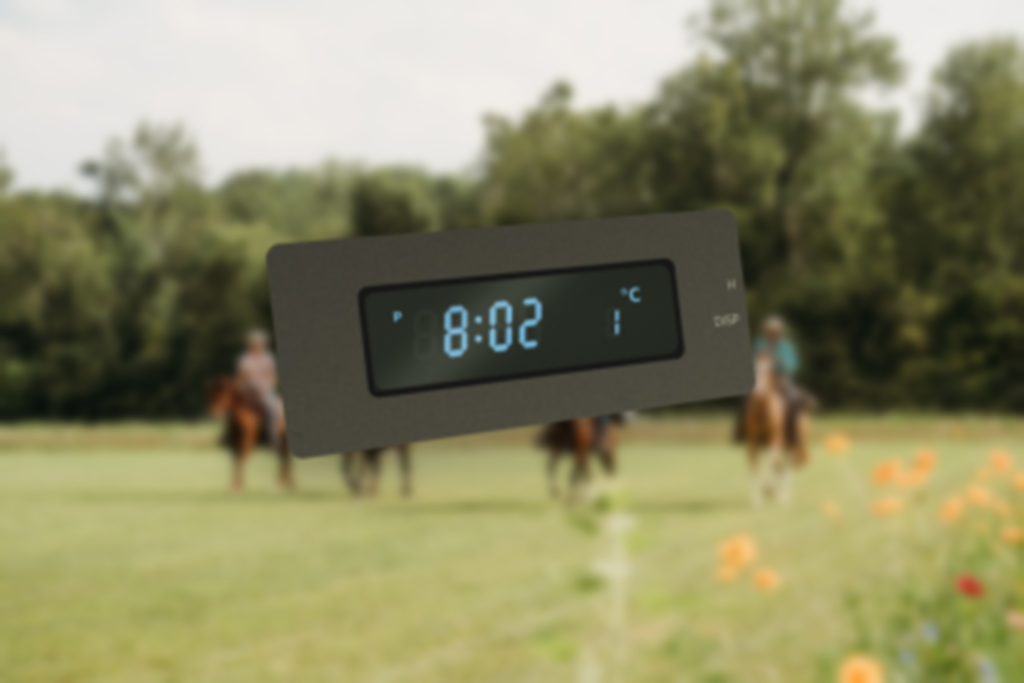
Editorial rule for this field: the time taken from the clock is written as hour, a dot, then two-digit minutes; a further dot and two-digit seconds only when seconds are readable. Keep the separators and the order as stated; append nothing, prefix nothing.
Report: 8.02
